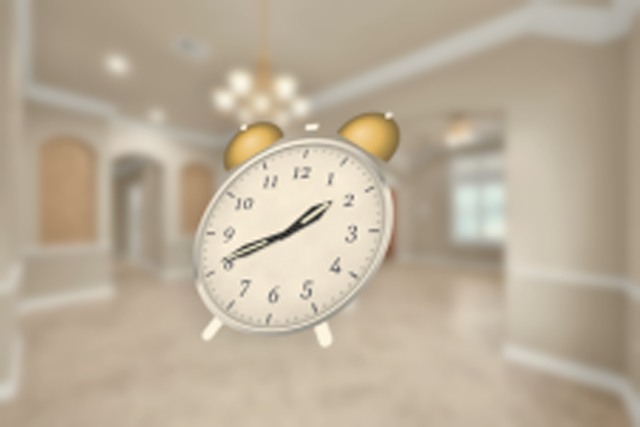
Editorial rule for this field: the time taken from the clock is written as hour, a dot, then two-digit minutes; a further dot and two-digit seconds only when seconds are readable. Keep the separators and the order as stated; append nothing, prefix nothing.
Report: 1.41
